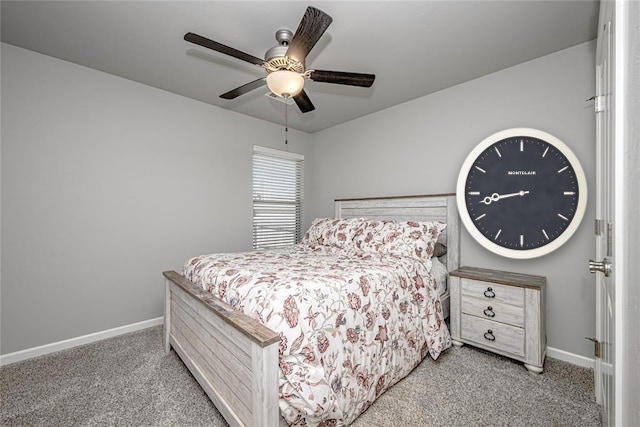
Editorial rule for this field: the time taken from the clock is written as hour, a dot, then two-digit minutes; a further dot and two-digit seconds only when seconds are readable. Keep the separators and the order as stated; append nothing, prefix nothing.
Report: 8.43
